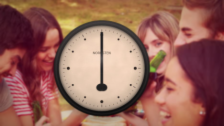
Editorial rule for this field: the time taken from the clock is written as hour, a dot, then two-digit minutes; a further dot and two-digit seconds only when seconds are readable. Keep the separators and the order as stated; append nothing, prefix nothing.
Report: 6.00
